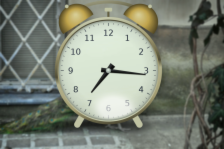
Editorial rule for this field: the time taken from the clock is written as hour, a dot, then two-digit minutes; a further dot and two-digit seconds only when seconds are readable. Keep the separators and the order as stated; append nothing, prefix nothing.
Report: 7.16
